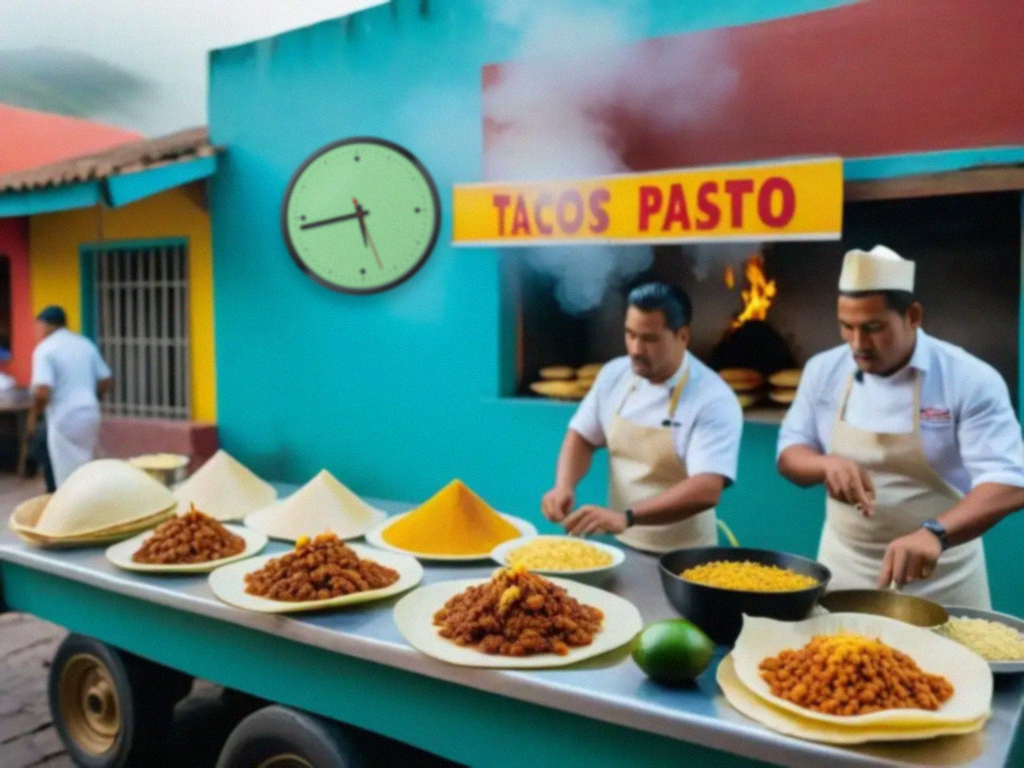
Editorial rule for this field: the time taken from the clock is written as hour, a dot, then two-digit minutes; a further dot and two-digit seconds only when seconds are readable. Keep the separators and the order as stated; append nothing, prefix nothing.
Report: 5.43.27
